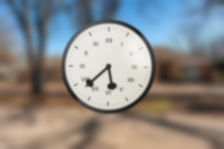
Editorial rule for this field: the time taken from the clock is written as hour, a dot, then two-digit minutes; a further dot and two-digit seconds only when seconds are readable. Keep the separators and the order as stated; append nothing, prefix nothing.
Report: 5.38
